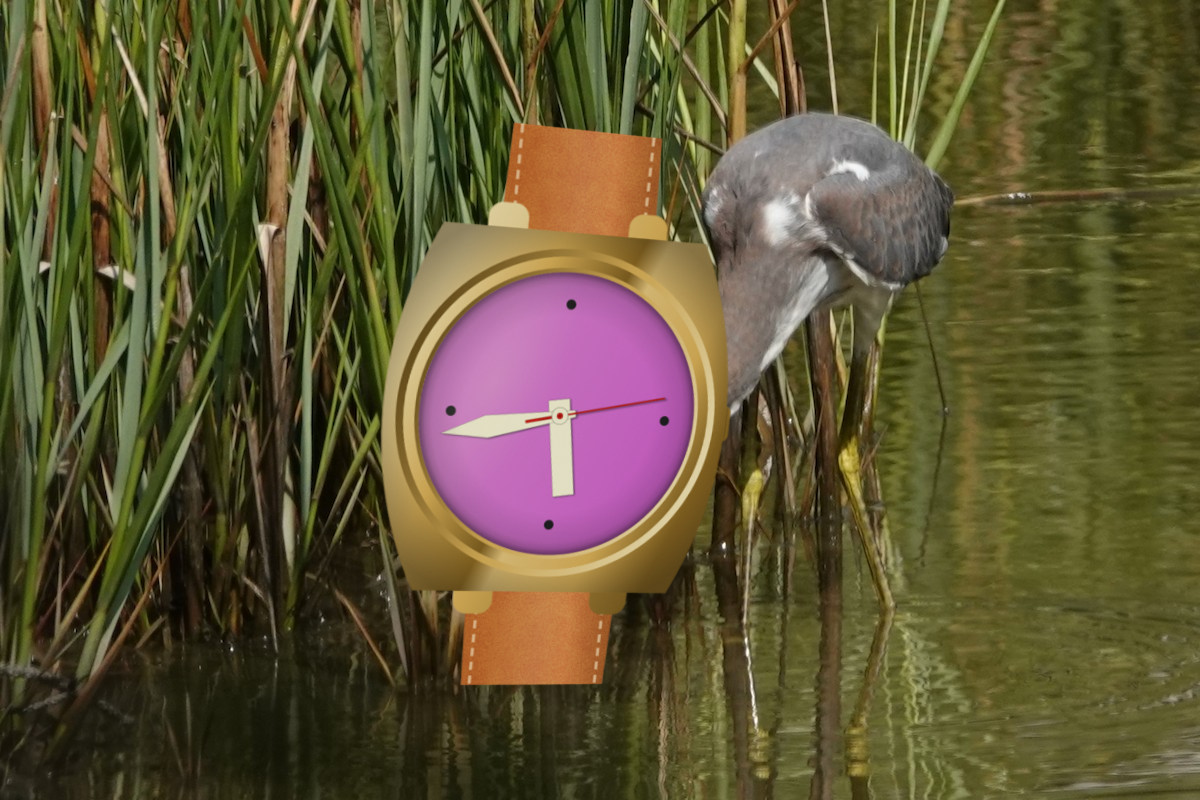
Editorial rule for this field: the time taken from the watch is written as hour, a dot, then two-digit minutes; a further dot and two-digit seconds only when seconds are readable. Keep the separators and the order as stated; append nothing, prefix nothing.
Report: 5.43.13
